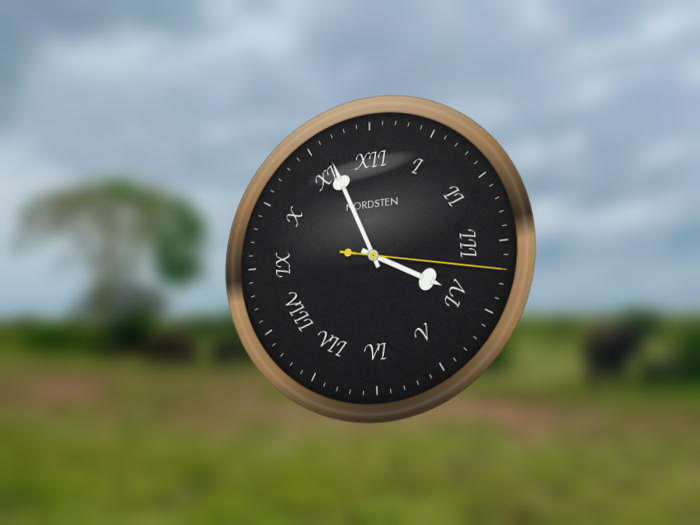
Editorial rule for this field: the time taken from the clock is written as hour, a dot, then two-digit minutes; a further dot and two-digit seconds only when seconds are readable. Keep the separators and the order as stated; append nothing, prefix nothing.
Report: 3.56.17
